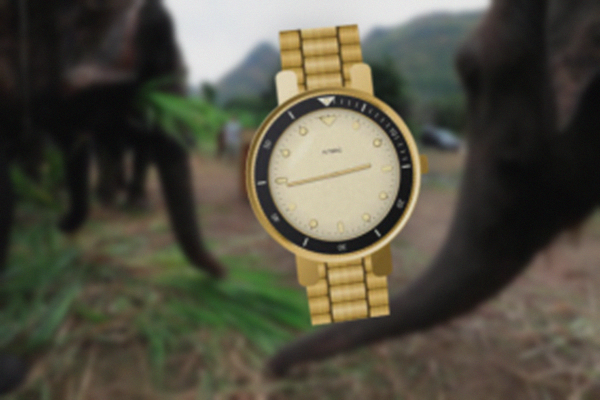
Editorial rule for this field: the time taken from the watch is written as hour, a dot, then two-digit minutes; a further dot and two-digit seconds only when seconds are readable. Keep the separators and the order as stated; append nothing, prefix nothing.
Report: 2.44
